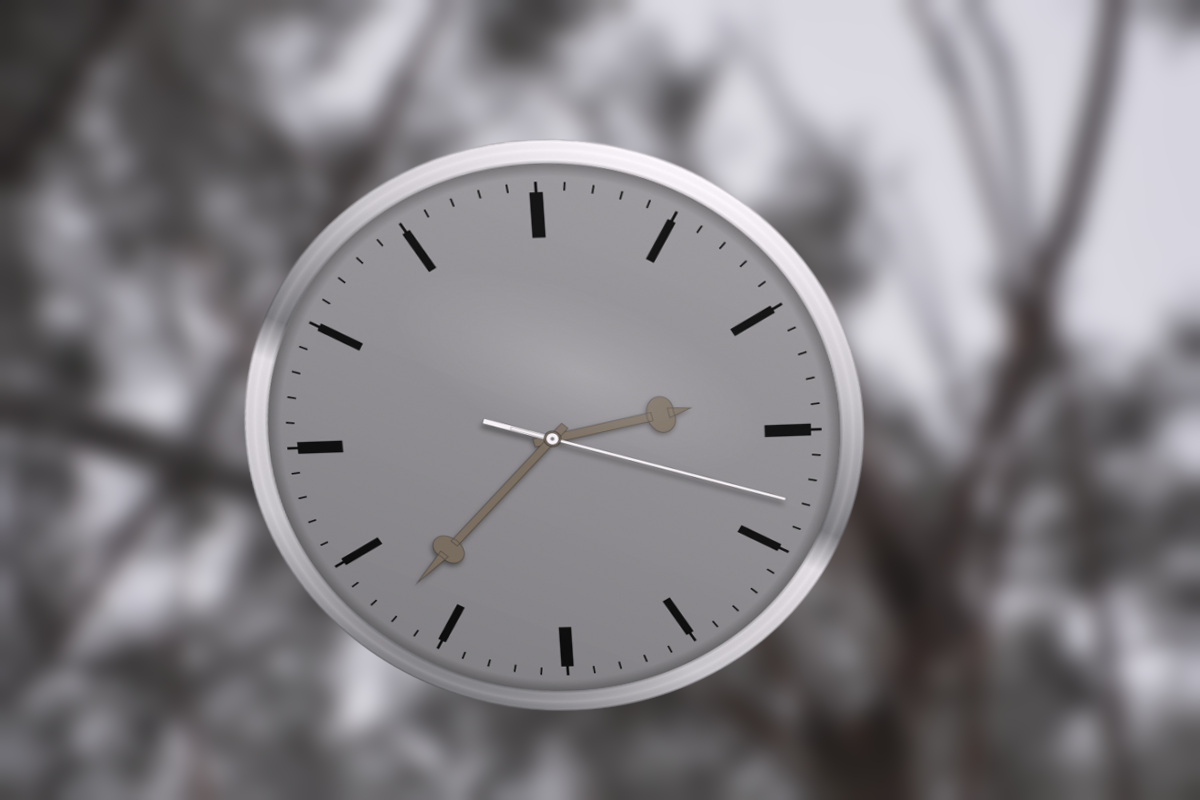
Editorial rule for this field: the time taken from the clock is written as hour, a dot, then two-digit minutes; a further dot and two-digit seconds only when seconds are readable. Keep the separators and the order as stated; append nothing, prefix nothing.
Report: 2.37.18
